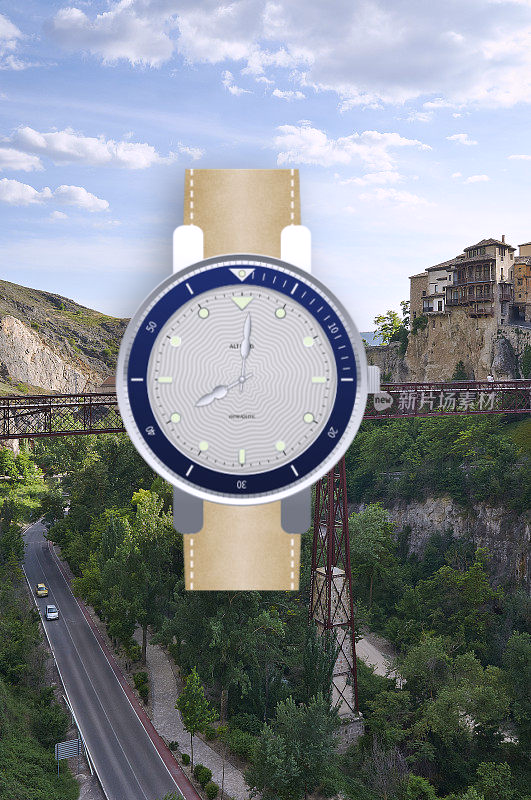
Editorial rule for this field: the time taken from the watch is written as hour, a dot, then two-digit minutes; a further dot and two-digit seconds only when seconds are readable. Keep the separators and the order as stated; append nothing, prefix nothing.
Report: 8.01
